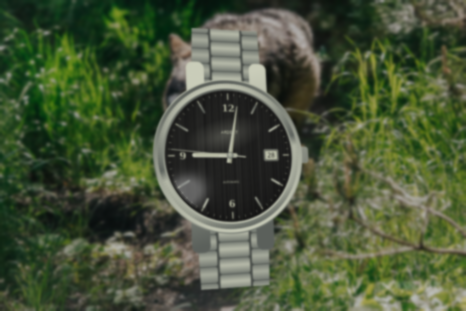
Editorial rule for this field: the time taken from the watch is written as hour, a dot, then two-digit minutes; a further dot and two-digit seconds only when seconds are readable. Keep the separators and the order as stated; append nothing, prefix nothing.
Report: 9.01.46
